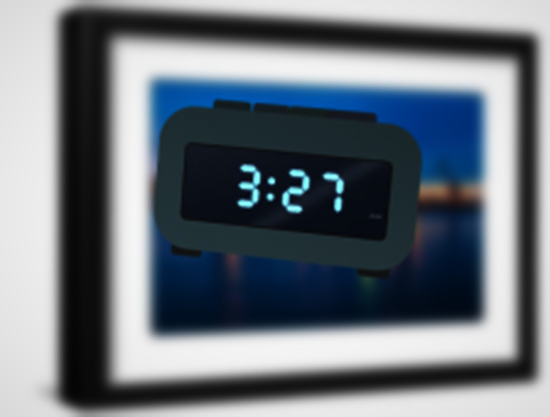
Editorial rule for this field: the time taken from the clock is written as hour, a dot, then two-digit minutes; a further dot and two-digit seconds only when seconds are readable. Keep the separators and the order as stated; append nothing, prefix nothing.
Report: 3.27
